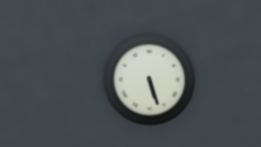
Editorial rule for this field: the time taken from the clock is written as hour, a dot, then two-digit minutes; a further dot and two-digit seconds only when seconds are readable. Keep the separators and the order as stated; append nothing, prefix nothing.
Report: 5.27
